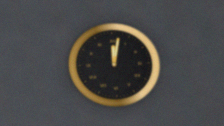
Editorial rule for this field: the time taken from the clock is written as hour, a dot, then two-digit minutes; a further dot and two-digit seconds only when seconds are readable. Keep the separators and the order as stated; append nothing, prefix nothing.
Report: 12.02
